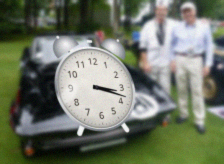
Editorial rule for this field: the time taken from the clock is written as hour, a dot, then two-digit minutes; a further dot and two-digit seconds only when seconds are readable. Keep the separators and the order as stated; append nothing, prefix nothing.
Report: 3.18
